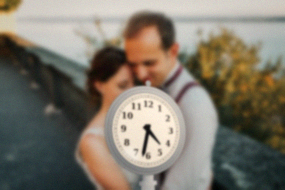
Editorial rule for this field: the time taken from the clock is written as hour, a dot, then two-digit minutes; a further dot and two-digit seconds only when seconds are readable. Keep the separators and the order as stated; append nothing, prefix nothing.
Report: 4.32
